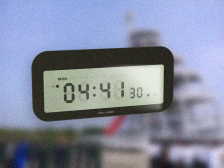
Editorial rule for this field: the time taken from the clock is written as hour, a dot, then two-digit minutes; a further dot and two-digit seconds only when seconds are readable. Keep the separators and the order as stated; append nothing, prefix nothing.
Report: 4.41.30
